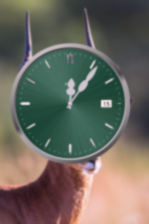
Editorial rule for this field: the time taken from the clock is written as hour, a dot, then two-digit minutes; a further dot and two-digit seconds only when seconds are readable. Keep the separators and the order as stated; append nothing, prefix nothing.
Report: 12.06
